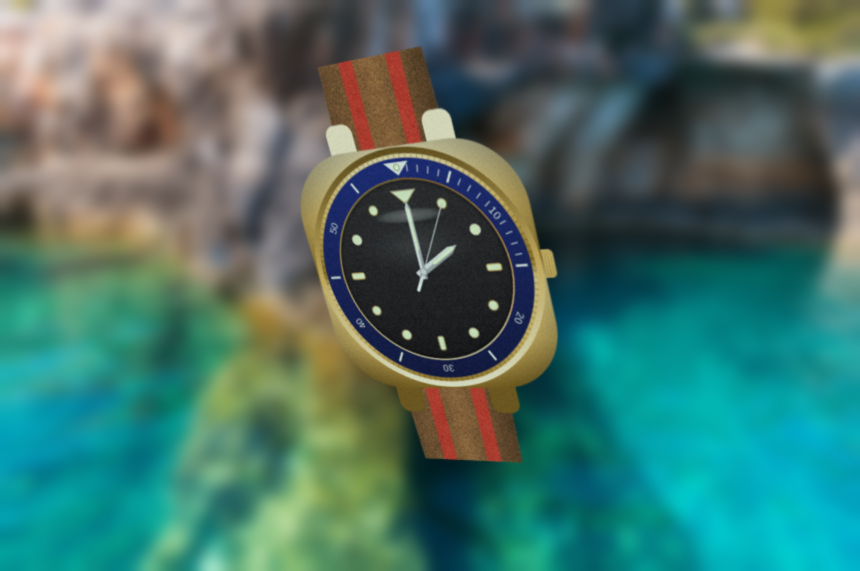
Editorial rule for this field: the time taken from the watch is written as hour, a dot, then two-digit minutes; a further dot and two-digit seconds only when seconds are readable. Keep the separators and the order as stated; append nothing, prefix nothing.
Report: 2.00.05
